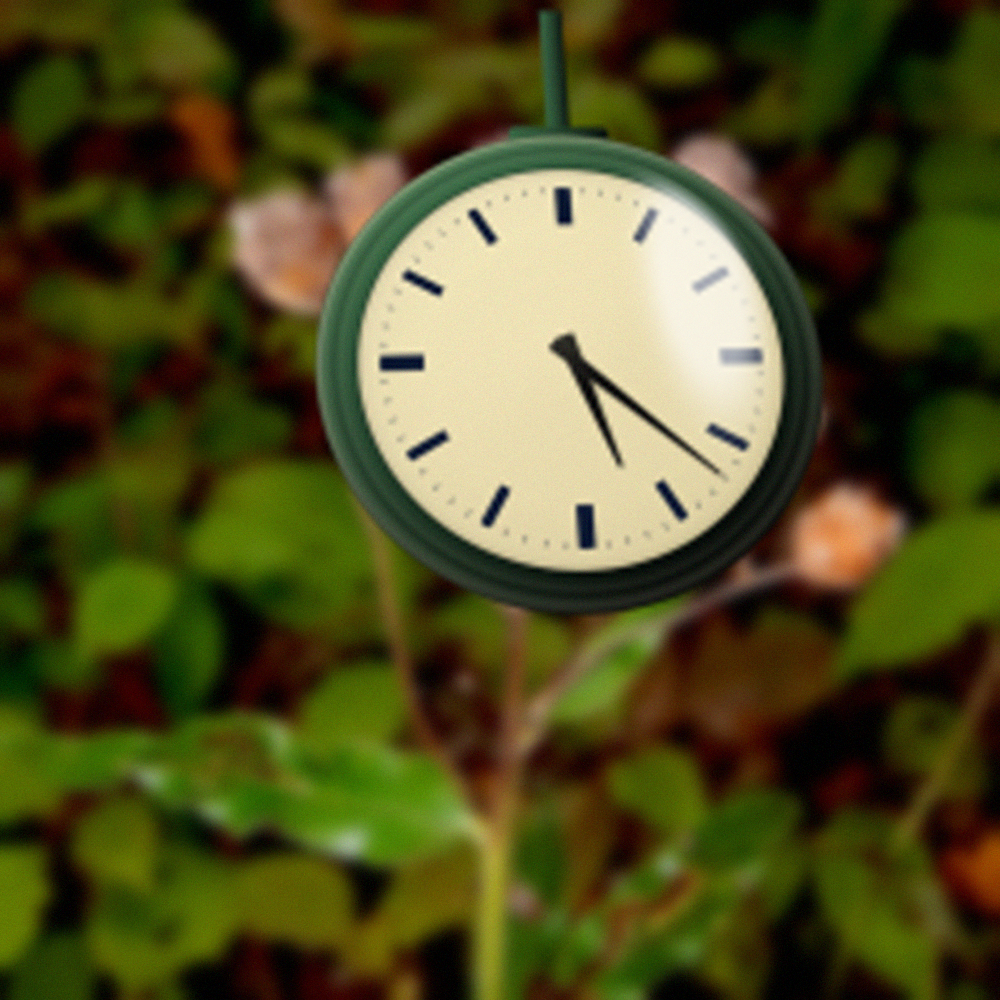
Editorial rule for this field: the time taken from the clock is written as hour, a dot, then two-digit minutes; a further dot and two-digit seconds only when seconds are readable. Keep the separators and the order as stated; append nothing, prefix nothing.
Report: 5.22
